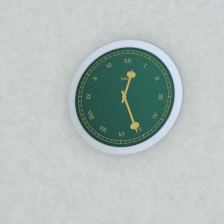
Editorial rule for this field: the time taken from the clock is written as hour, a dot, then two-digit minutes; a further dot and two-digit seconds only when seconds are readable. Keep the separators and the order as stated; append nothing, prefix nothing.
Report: 12.26
